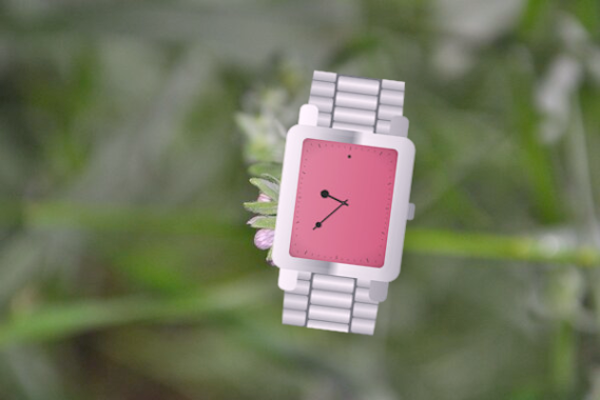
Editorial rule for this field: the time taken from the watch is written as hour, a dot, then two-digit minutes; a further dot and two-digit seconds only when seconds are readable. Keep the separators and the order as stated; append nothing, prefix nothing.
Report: 9.37
